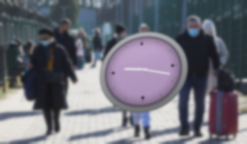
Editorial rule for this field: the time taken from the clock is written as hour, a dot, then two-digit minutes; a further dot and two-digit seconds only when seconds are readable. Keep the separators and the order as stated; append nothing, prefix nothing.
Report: 9.18
